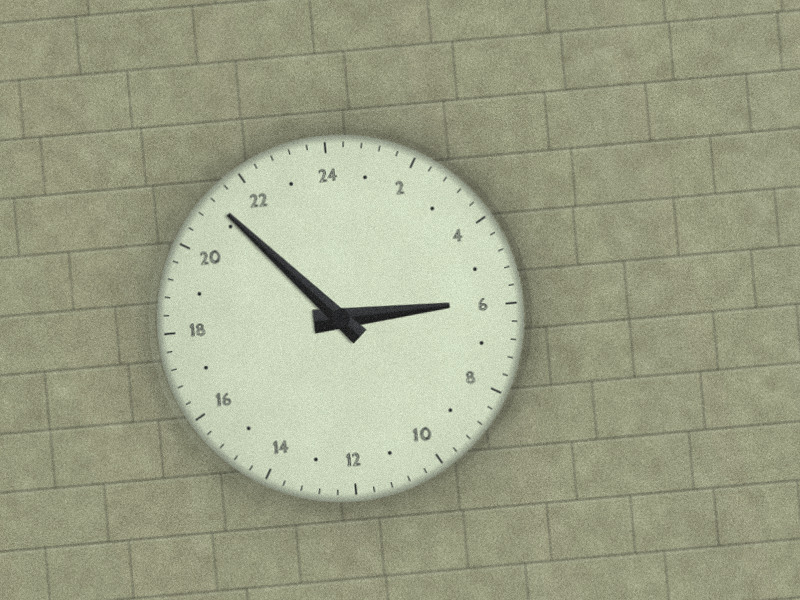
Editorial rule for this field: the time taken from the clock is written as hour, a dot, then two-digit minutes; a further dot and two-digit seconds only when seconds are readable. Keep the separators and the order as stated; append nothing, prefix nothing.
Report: 5.53
